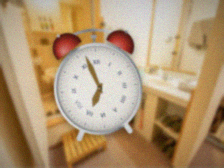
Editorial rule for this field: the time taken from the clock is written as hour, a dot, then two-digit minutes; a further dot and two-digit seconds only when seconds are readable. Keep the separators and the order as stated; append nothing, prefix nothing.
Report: 6.57
